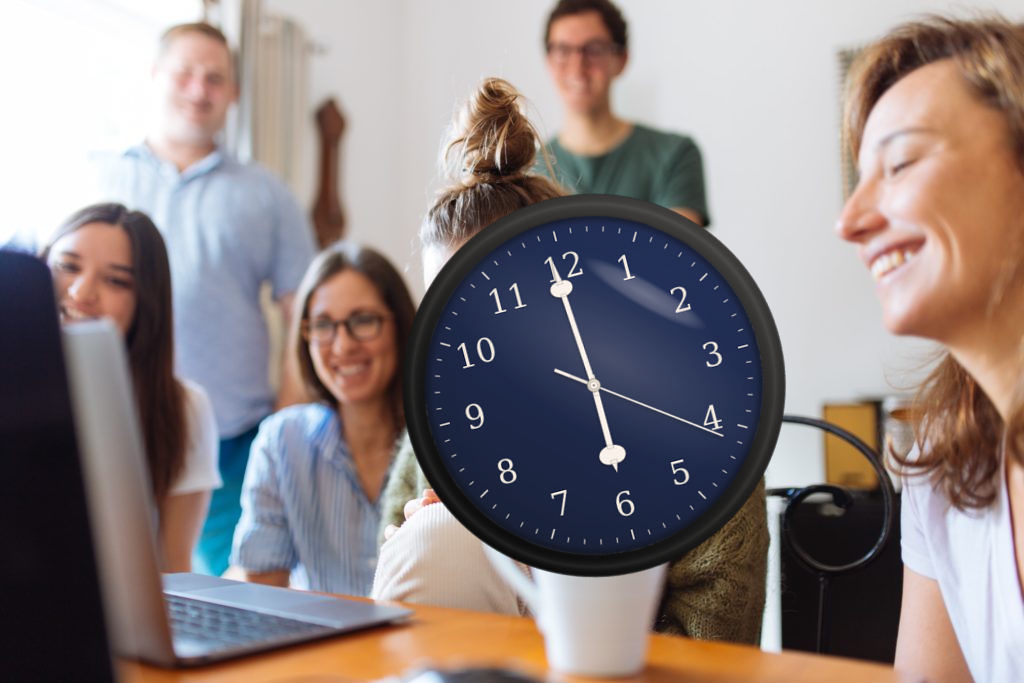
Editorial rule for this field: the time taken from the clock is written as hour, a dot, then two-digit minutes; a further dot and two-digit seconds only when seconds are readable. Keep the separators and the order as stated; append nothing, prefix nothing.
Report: 5.59.21
